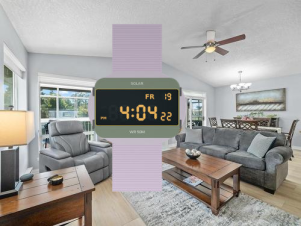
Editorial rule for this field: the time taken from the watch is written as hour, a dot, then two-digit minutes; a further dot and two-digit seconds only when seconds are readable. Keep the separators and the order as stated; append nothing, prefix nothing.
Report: 4.04.22
